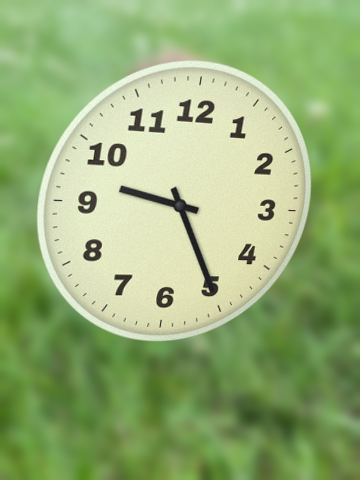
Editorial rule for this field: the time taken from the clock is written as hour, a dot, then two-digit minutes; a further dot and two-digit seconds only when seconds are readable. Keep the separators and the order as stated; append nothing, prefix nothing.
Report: 9.25
